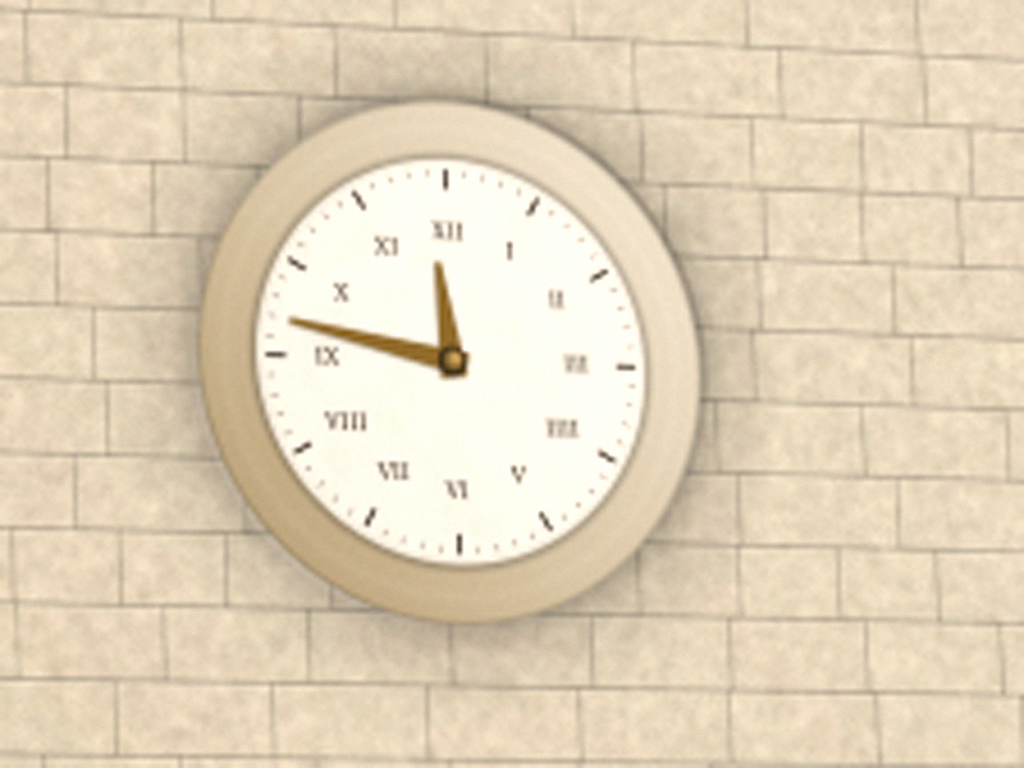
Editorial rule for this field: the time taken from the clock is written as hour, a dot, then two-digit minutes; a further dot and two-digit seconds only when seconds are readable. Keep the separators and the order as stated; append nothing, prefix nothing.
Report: 11.47
